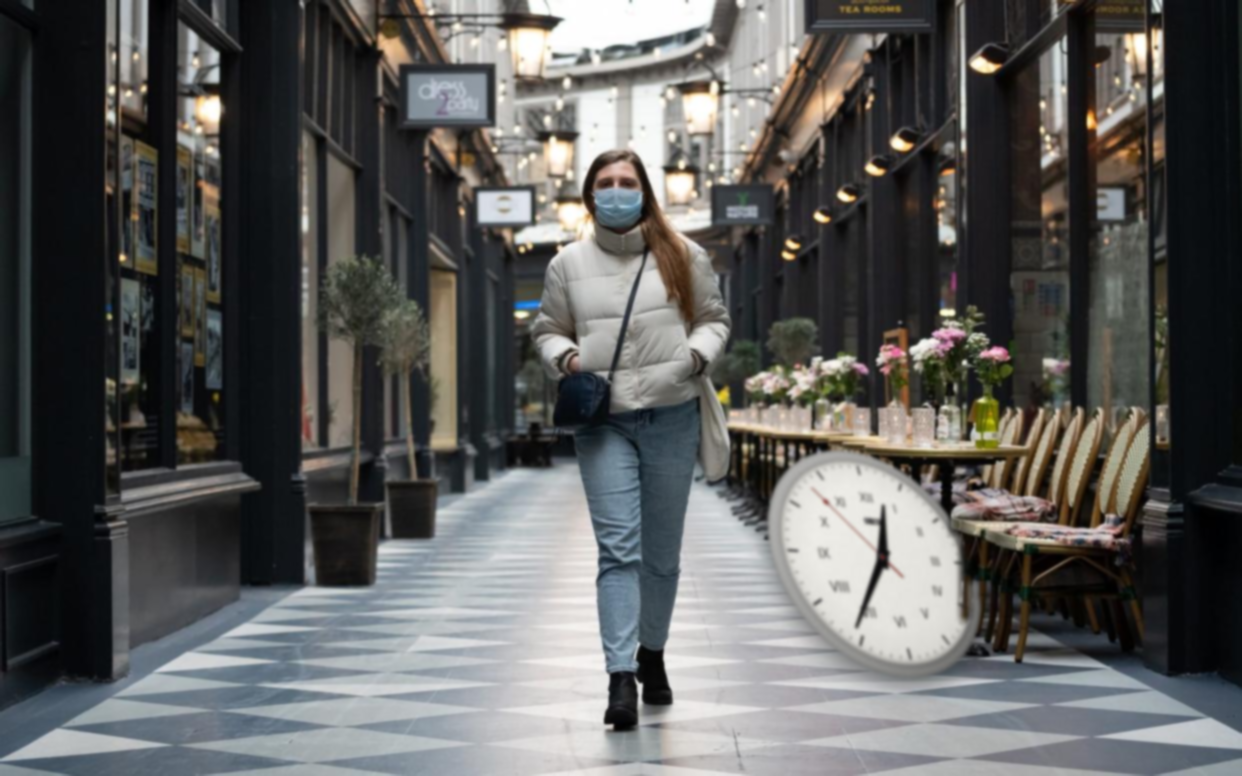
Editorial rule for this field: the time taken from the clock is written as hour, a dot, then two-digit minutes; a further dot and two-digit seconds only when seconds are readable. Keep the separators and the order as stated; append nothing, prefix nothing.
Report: 12.35.53
